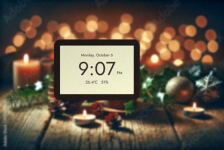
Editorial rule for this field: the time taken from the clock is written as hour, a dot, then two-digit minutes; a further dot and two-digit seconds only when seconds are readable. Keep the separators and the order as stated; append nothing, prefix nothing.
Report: 9.07
